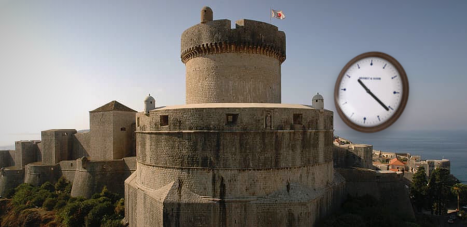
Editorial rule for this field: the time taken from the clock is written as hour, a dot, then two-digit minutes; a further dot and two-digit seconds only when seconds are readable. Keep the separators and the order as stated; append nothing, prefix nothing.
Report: 10.21
